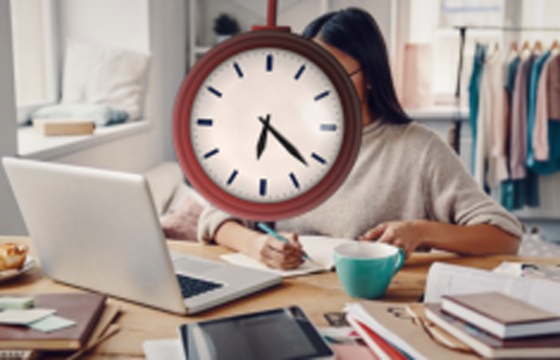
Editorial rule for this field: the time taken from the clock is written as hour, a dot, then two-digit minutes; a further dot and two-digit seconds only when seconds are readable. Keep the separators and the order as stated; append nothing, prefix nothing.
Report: 6.22
